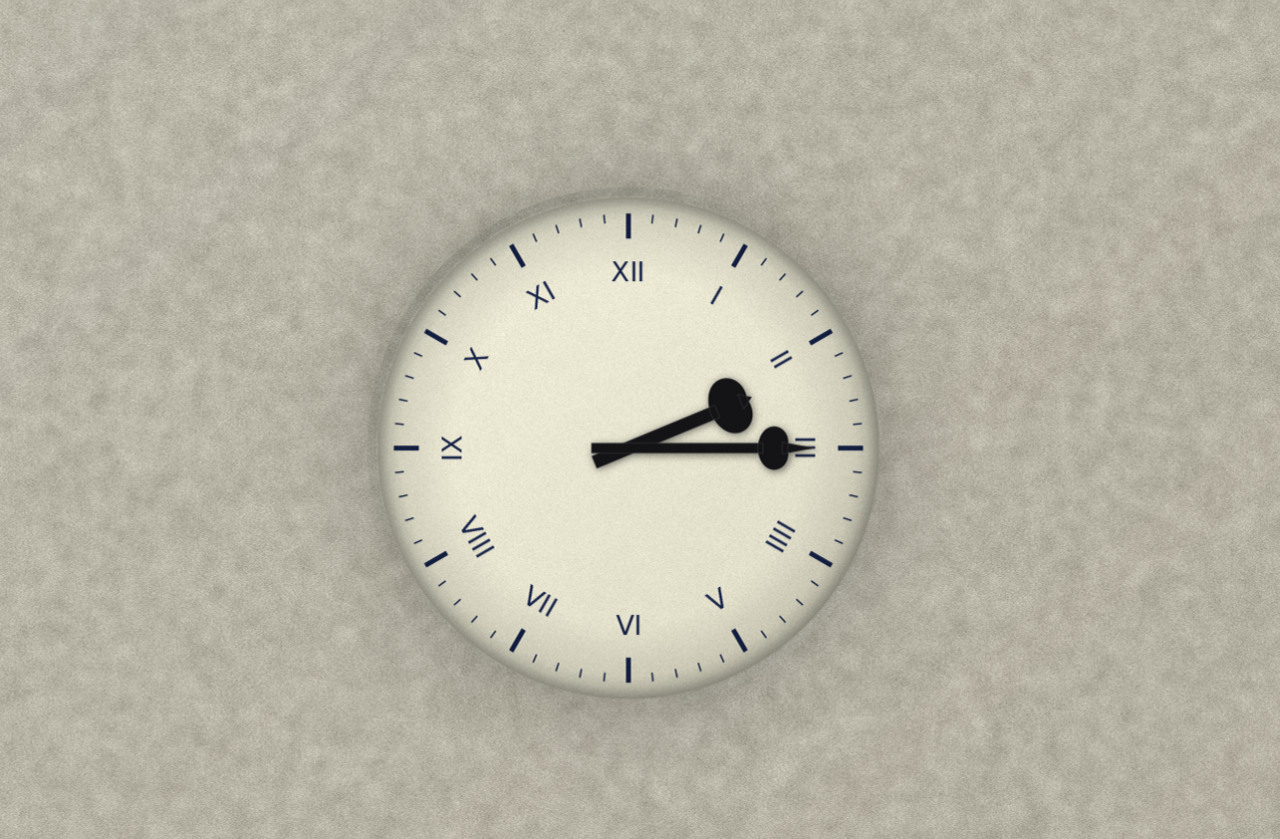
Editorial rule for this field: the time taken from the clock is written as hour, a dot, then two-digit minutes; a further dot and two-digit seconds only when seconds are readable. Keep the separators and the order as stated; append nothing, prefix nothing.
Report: 2.15
